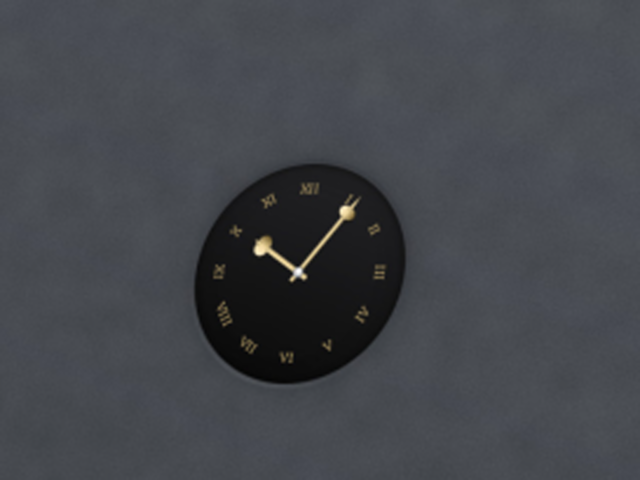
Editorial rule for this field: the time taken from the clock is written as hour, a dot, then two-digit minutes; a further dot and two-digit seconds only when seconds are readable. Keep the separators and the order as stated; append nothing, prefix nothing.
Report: 10.06
